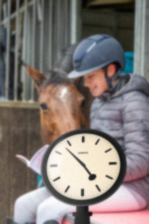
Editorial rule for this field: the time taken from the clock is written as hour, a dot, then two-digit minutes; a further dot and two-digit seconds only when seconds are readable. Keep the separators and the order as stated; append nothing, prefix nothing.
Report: 4.53
